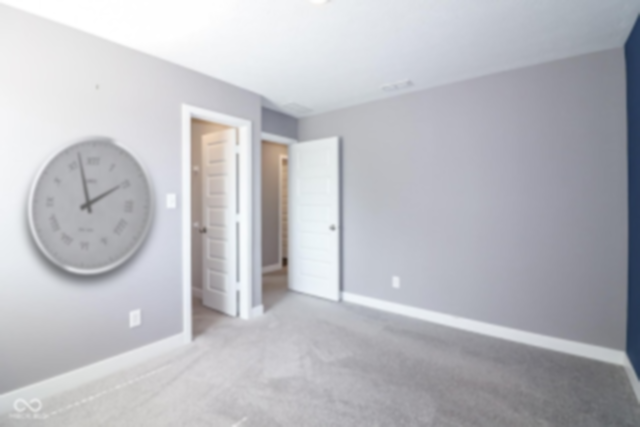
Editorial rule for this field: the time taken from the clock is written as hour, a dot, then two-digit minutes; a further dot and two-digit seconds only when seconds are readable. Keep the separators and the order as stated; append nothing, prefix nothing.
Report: 1.57
